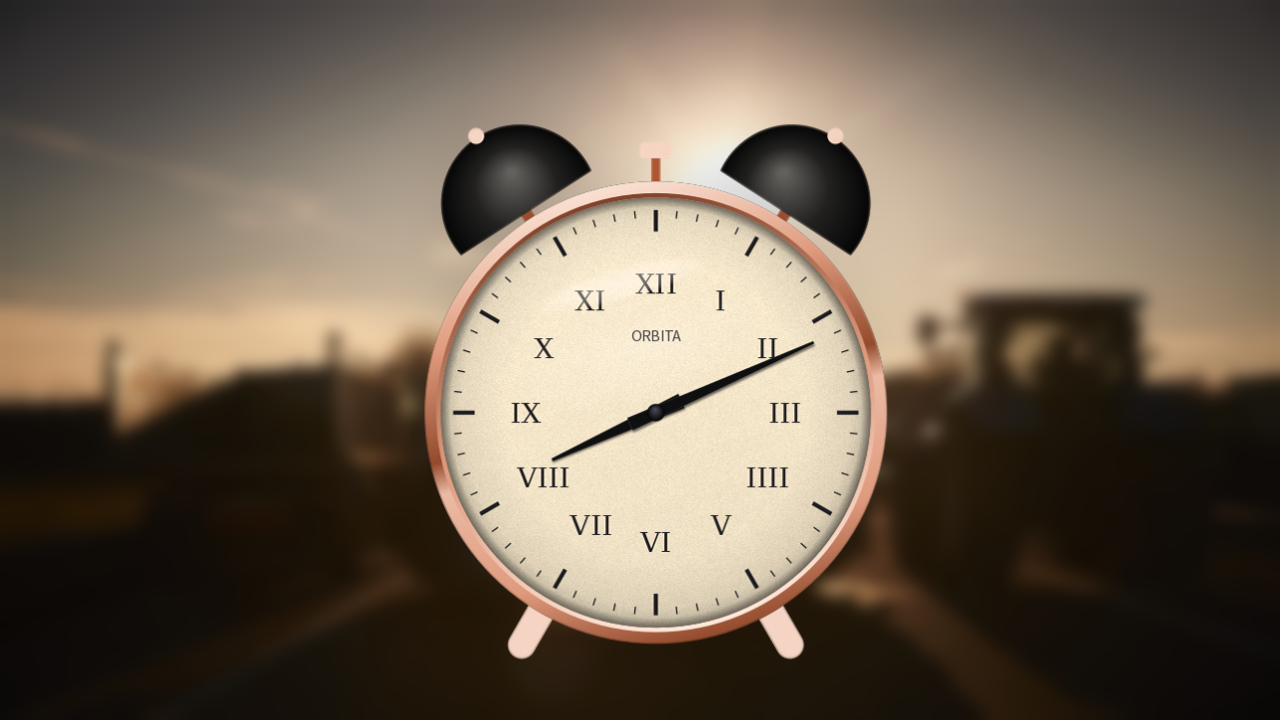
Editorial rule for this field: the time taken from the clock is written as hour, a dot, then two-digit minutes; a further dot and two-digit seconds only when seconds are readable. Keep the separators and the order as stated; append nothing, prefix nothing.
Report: 8.11
